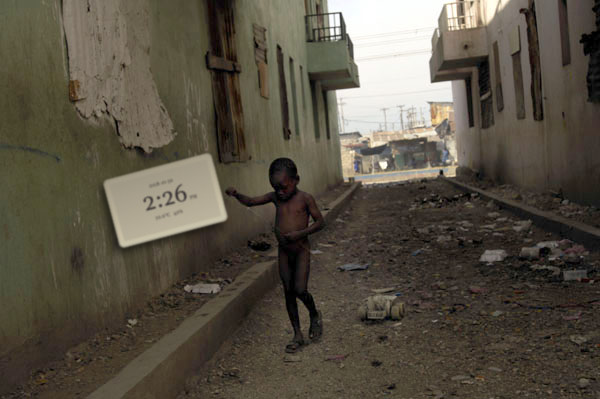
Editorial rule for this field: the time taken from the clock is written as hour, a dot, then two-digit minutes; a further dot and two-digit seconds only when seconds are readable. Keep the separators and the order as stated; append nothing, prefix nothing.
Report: 2.26
